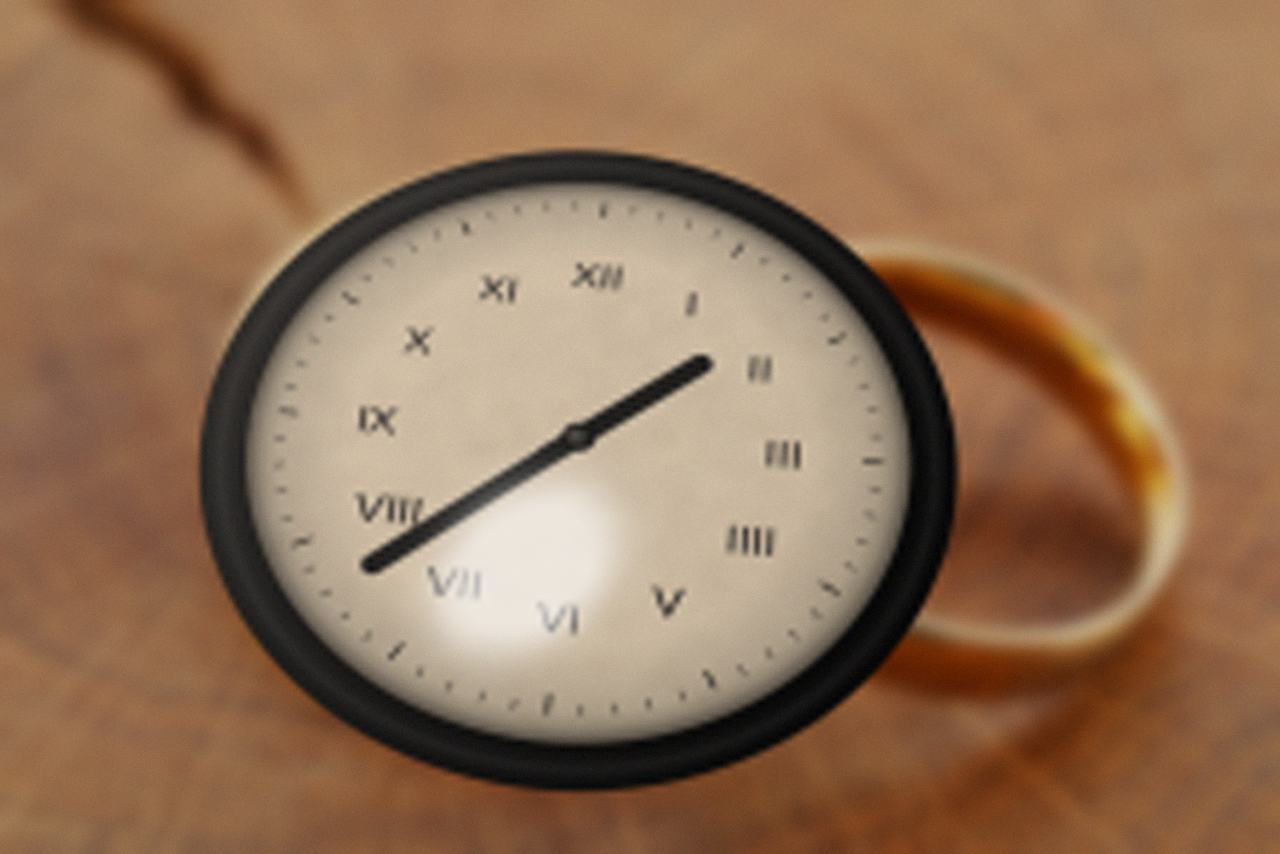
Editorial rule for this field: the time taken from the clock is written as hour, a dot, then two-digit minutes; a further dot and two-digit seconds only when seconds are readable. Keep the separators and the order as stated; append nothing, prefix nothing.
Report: 1.38
